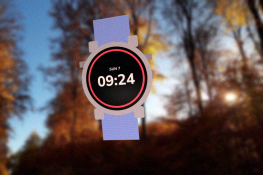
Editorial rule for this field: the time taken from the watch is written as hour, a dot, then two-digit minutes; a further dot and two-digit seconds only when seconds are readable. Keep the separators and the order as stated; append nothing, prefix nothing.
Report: 9.24
